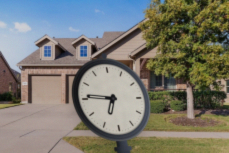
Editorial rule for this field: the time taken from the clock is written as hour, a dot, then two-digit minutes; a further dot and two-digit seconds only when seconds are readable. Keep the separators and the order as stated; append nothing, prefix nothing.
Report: 6.46
